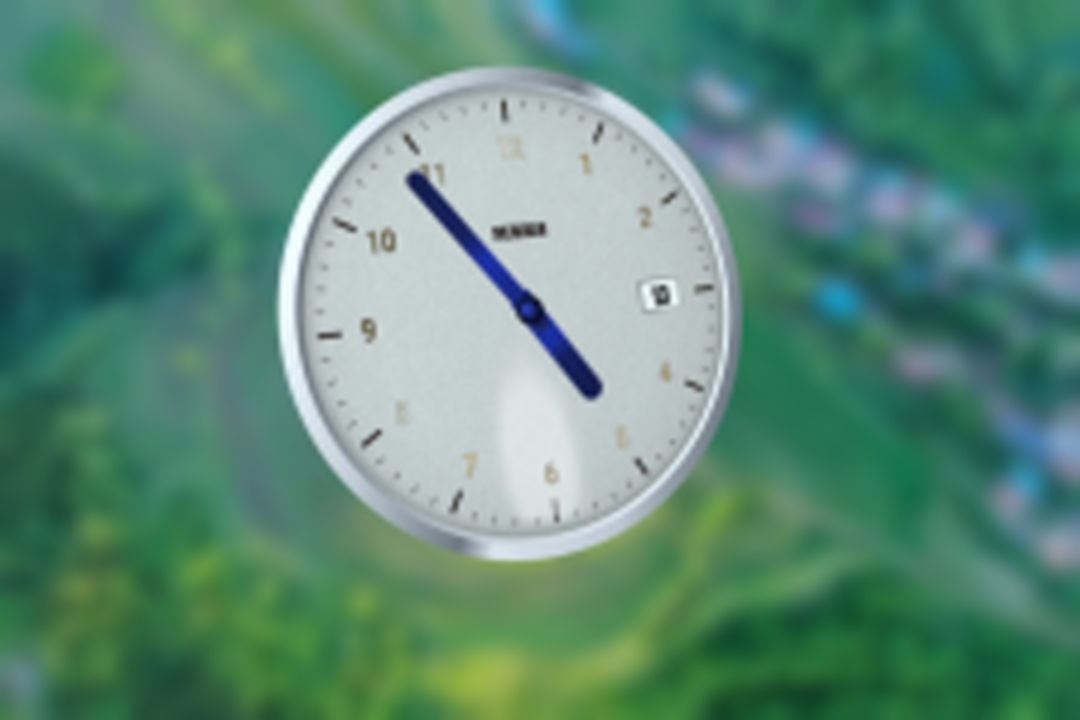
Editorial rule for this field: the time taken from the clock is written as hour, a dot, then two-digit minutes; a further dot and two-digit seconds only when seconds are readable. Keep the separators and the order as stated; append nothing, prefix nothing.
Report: 4.54
